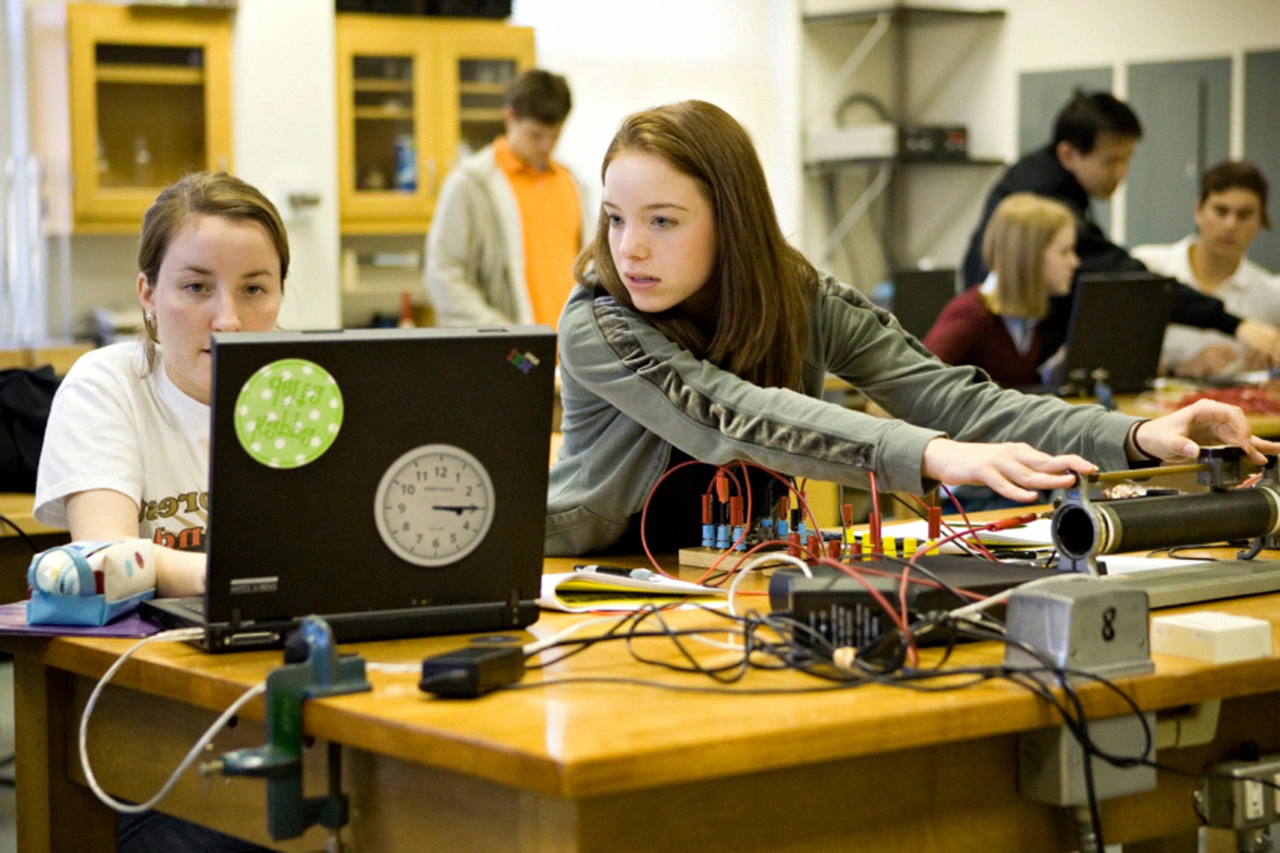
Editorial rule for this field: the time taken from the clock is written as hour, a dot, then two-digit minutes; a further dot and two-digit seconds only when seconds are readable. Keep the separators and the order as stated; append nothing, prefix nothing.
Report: 3.15
